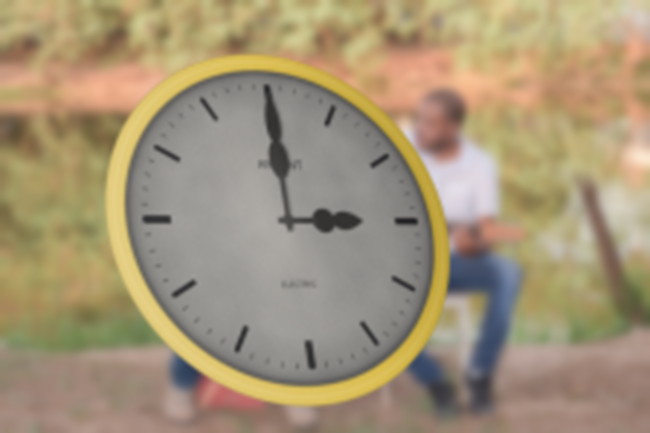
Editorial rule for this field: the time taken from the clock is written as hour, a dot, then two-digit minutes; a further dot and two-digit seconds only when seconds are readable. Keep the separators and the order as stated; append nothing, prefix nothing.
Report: 3.00
